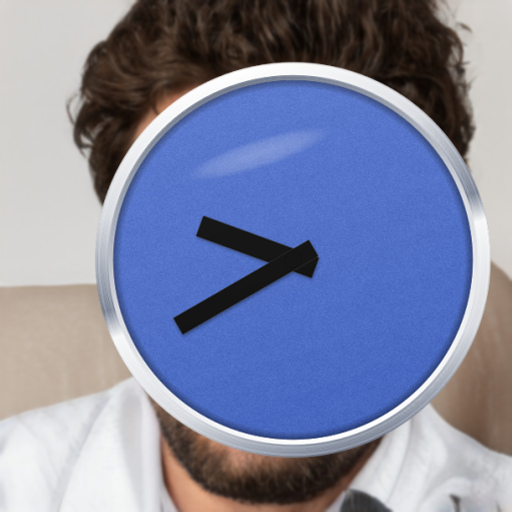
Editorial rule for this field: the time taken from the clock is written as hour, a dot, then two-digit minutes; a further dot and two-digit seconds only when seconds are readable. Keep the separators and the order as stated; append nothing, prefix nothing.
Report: 9.40
